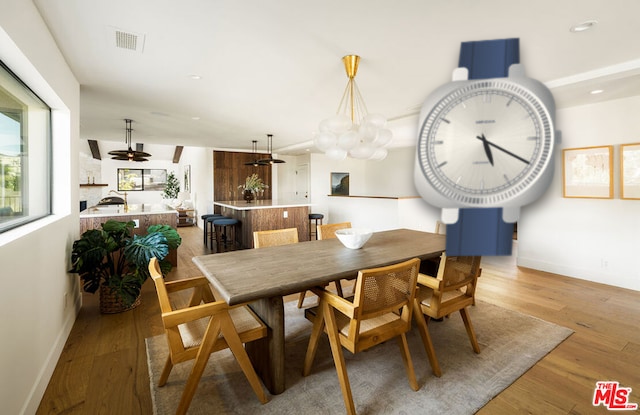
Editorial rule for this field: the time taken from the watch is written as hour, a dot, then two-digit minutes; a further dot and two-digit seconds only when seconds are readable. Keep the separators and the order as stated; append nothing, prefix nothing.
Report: 5.20
